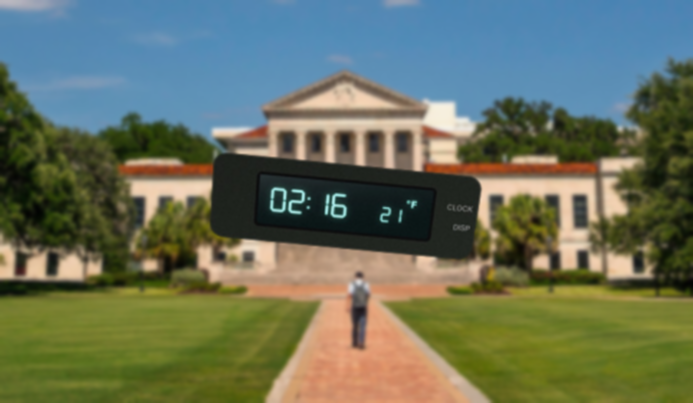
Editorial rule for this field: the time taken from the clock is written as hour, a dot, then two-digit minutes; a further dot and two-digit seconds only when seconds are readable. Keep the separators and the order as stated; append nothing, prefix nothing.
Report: 2.16
